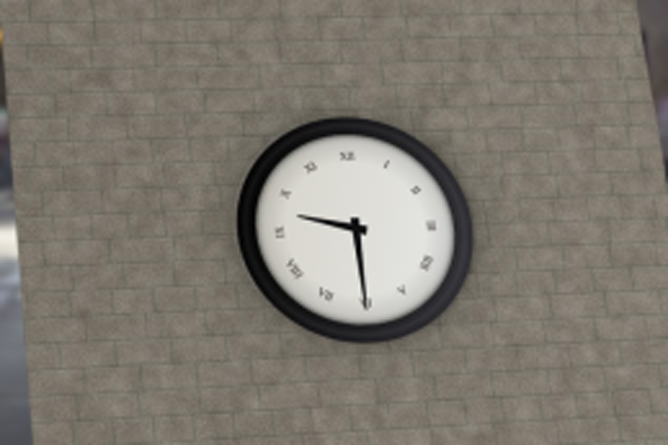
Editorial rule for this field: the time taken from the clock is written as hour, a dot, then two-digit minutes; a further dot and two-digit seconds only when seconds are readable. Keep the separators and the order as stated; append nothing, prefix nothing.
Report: 9.30
